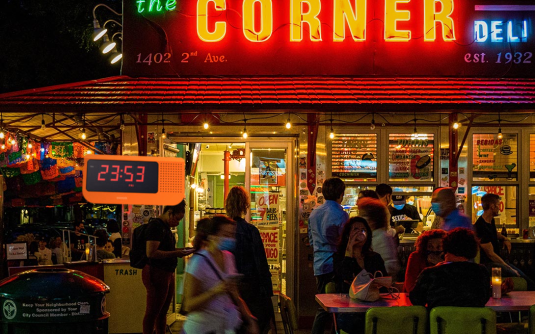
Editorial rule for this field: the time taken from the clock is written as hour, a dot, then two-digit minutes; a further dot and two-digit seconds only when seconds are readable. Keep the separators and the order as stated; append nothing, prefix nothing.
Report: 23.53
